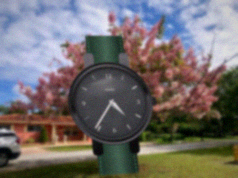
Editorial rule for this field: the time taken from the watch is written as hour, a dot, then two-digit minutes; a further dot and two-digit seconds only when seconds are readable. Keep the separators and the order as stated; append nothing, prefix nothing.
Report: 4.36
